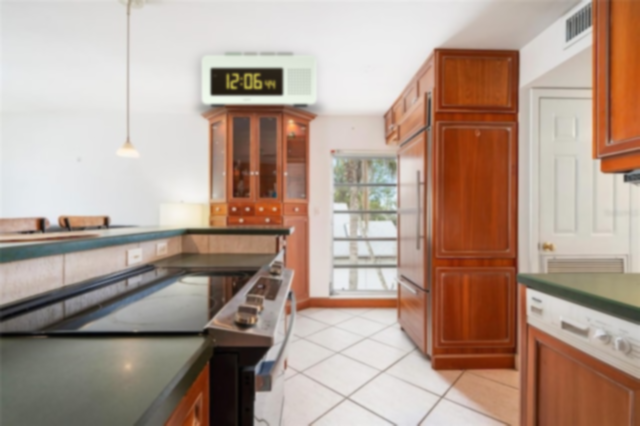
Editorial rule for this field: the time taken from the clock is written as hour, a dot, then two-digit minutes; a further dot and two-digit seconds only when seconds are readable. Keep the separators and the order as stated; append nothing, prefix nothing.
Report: 12.06
